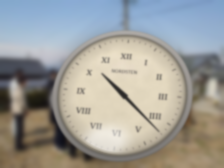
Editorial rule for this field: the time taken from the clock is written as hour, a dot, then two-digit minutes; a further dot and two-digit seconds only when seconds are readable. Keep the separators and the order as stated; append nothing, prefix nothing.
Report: 10.22
